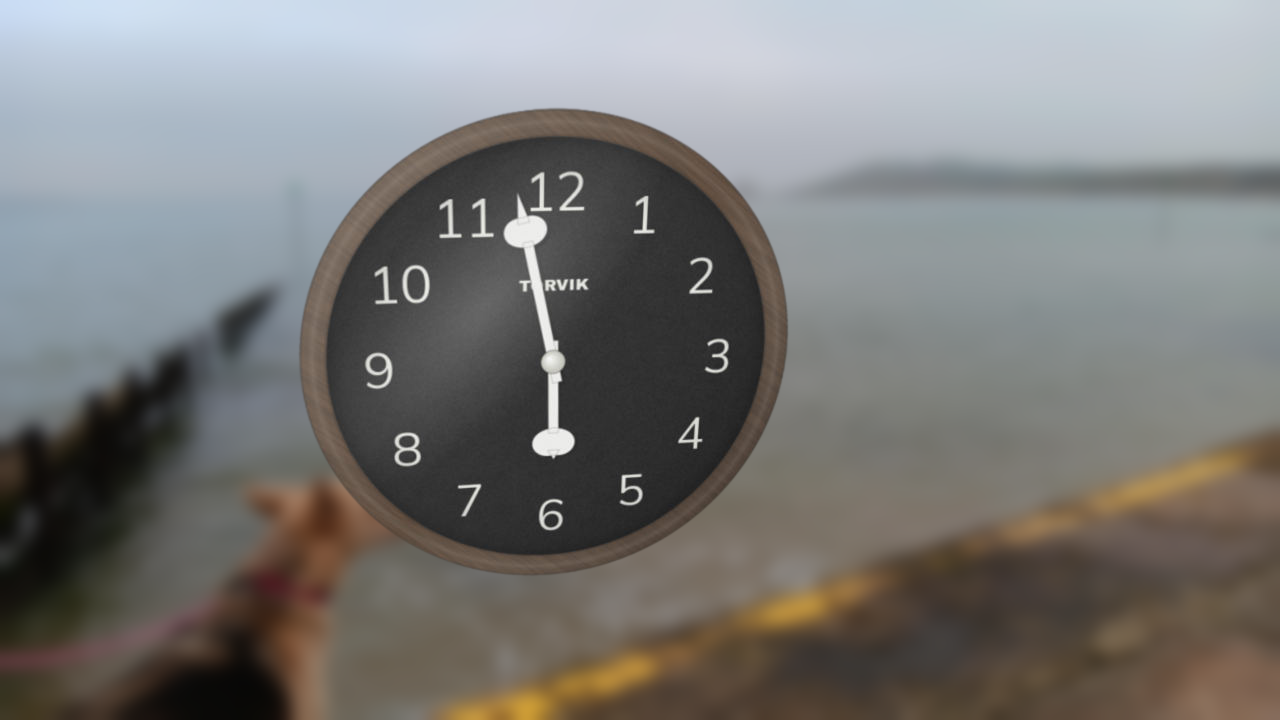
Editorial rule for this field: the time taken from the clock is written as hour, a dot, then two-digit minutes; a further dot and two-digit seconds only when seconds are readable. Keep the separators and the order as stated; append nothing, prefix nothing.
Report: 5.58
